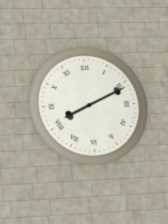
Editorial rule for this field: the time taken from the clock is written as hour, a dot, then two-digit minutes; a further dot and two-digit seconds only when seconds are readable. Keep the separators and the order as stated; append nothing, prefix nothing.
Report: 8.11
